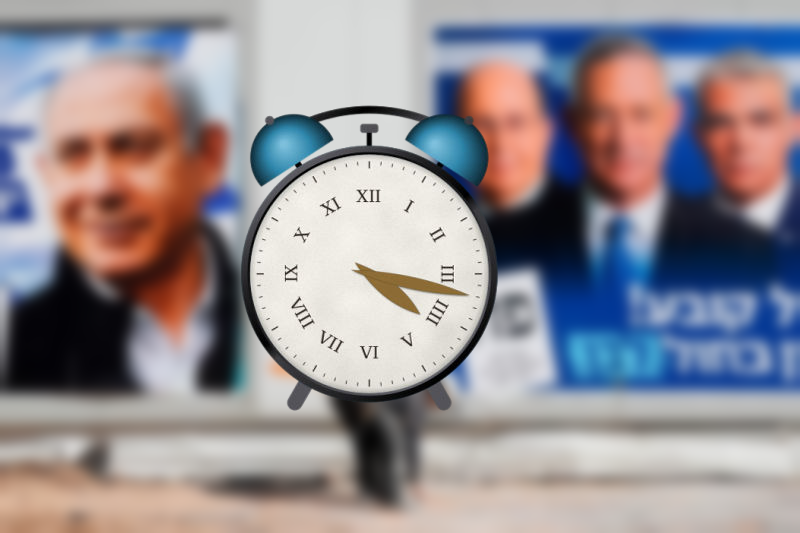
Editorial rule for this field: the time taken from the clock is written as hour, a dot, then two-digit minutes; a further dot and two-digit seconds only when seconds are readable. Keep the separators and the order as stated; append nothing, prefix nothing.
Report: 4.17
